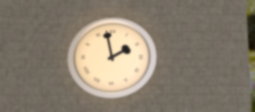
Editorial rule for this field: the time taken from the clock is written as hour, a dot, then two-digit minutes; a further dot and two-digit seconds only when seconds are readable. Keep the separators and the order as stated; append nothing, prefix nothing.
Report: 1.58
